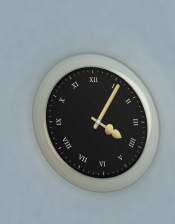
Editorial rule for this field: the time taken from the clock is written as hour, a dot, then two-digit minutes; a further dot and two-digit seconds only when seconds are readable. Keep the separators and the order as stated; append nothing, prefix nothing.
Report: 4.06
